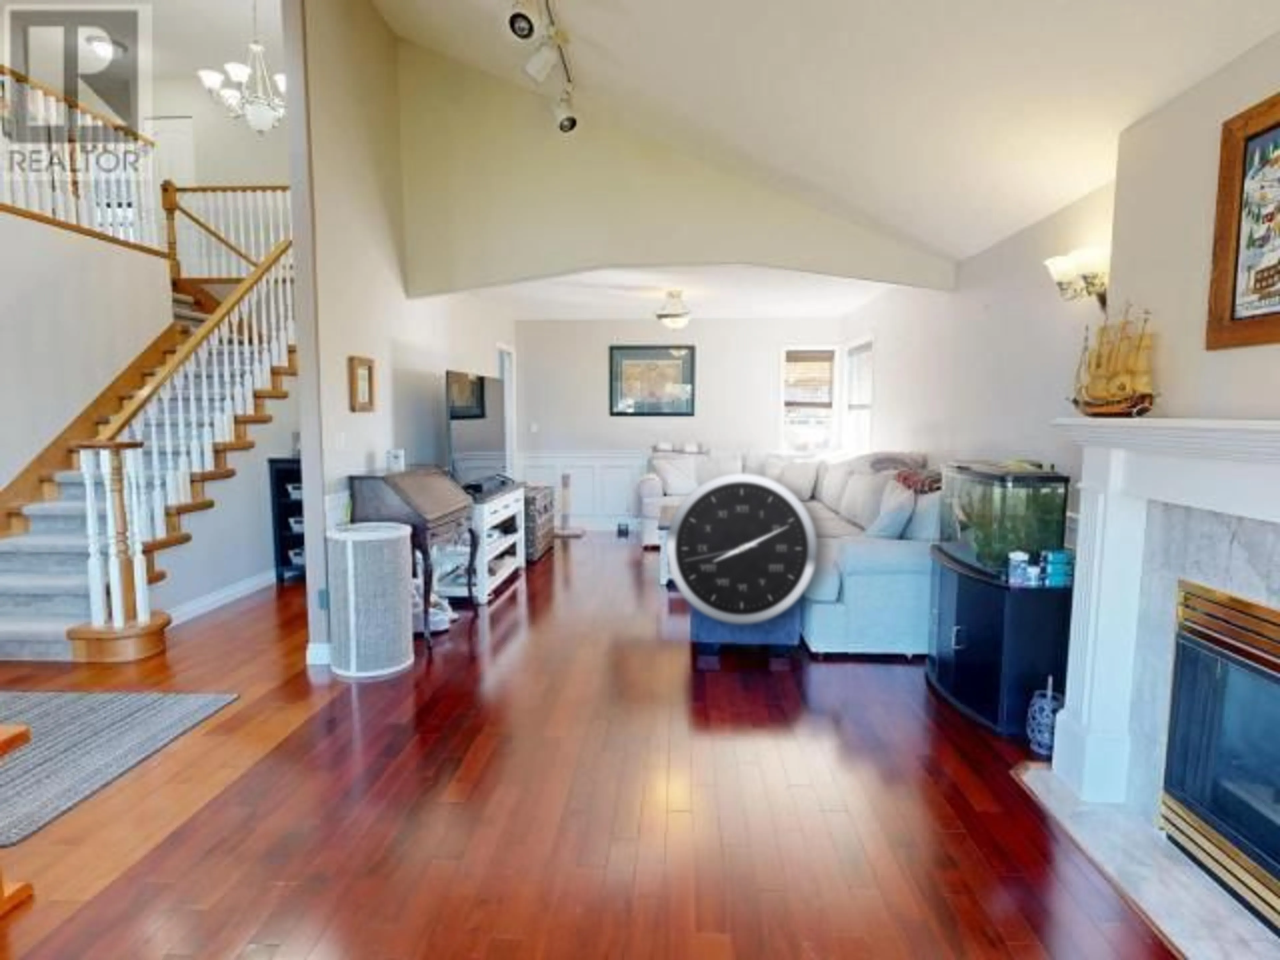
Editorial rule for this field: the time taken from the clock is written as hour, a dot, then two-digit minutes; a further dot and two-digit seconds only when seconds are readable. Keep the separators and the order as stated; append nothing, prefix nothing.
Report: 8.10.43
